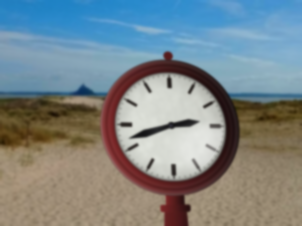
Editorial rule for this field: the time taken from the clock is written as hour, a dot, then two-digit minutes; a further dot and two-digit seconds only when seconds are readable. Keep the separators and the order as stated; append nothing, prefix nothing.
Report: 2.42
